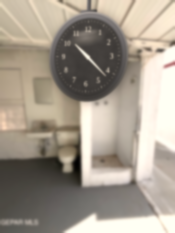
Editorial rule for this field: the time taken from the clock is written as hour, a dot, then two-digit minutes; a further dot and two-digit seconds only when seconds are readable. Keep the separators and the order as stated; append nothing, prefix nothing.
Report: 10.22
